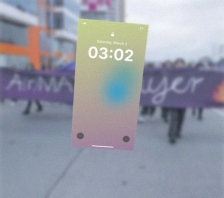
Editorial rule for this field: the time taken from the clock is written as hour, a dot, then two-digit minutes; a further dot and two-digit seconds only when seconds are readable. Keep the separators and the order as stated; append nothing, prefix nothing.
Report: 3.02
